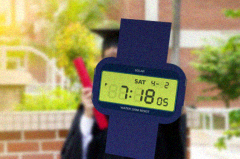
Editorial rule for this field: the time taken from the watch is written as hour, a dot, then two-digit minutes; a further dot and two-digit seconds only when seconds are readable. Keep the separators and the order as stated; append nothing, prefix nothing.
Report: 7.18.05
